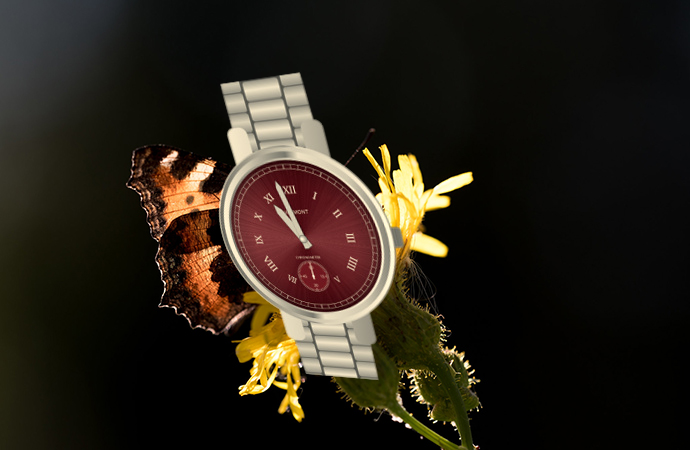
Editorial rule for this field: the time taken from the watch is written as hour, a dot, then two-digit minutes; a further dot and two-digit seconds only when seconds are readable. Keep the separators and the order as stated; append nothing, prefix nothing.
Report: 10.58
